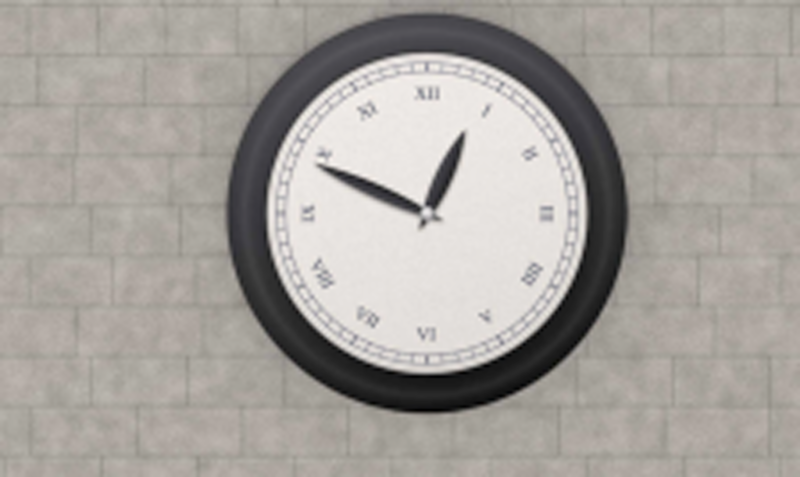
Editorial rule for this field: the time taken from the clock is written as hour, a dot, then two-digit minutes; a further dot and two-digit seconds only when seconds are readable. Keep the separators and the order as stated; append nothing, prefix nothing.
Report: 12.49
